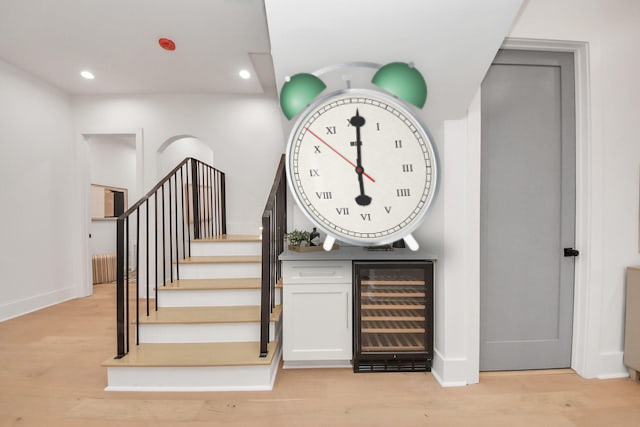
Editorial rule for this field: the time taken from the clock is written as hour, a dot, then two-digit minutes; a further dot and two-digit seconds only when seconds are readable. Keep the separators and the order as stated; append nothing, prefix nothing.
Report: 6.00.52
